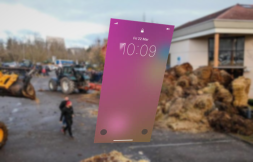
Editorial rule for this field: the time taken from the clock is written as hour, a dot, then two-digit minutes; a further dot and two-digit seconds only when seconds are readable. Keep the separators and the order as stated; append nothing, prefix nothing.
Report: 10.09
